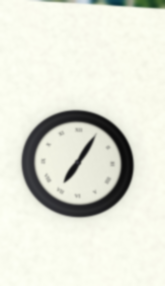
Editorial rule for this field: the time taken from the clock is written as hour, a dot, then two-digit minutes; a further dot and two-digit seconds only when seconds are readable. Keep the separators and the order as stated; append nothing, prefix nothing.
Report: 7.05
